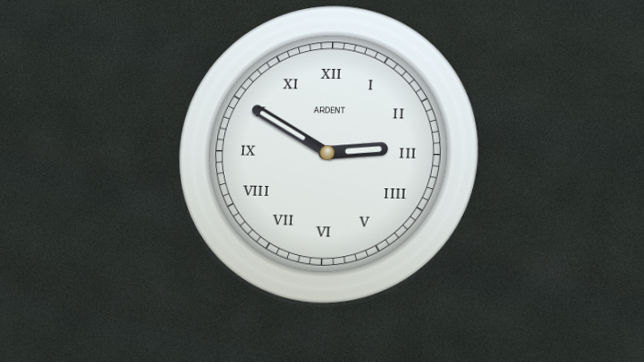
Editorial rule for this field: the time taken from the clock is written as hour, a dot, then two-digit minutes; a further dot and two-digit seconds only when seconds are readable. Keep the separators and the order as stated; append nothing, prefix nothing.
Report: 2.50
